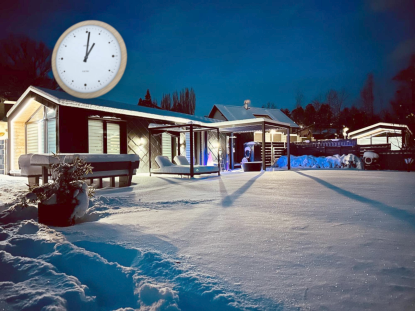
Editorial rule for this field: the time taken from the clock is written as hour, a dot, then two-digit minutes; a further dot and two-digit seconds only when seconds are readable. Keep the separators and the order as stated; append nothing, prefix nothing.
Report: 1.01
